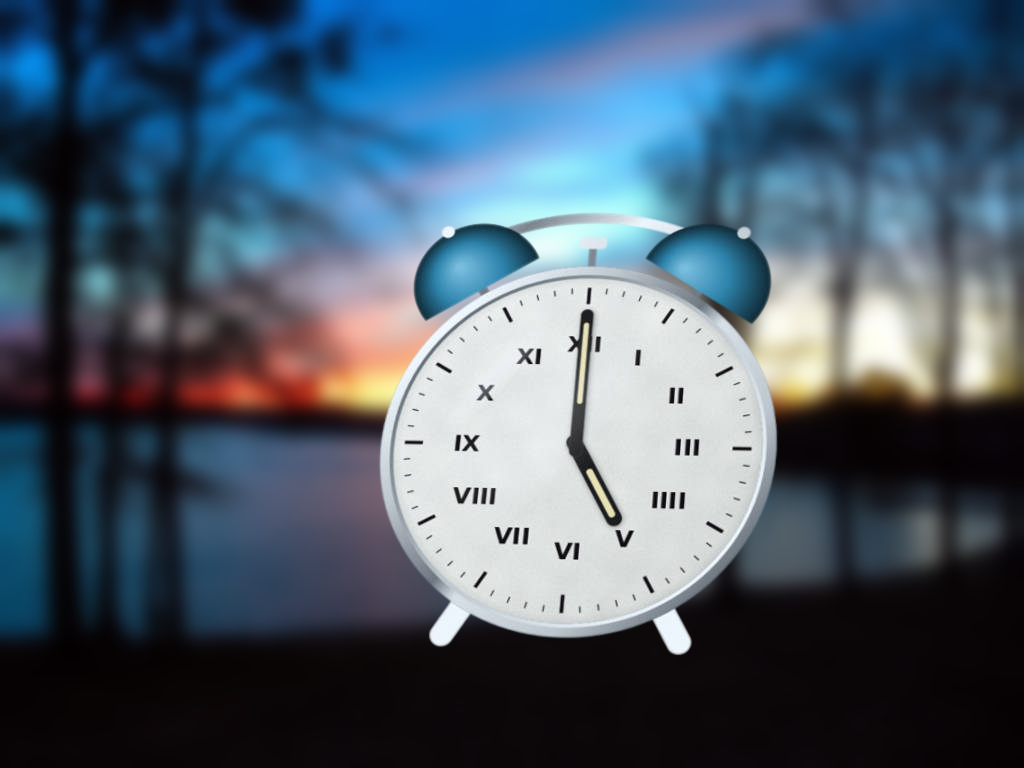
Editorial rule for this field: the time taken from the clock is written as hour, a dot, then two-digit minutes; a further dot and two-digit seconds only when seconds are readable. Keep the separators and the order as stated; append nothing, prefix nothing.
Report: 5.00
